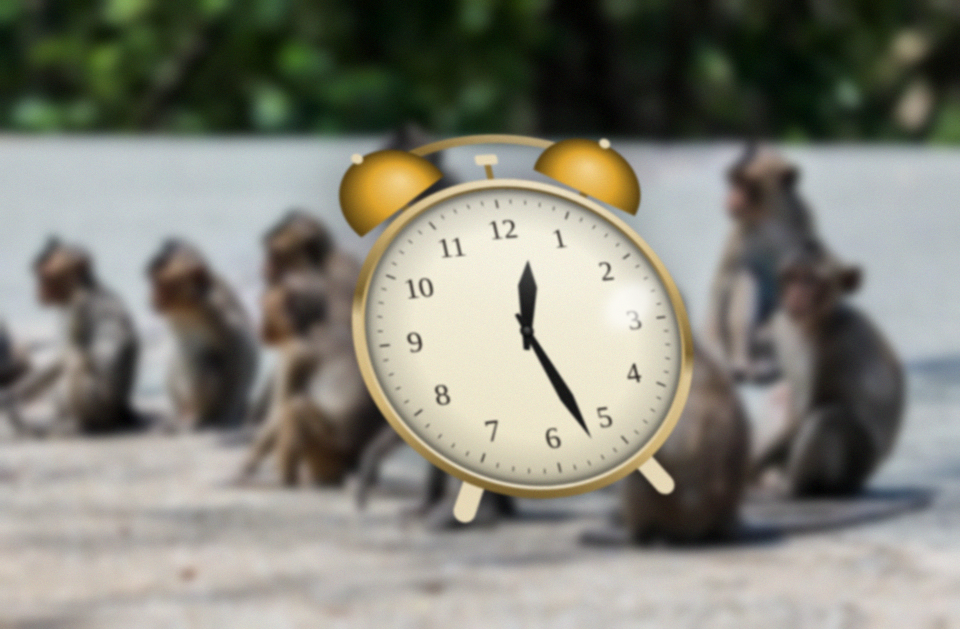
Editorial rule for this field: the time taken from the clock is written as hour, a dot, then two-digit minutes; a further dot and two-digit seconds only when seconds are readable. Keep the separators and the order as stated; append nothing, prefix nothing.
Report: 12.27
